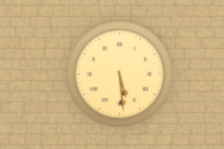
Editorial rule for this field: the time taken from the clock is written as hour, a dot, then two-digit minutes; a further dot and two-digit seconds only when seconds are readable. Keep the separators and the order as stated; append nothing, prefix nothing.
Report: 5.29
